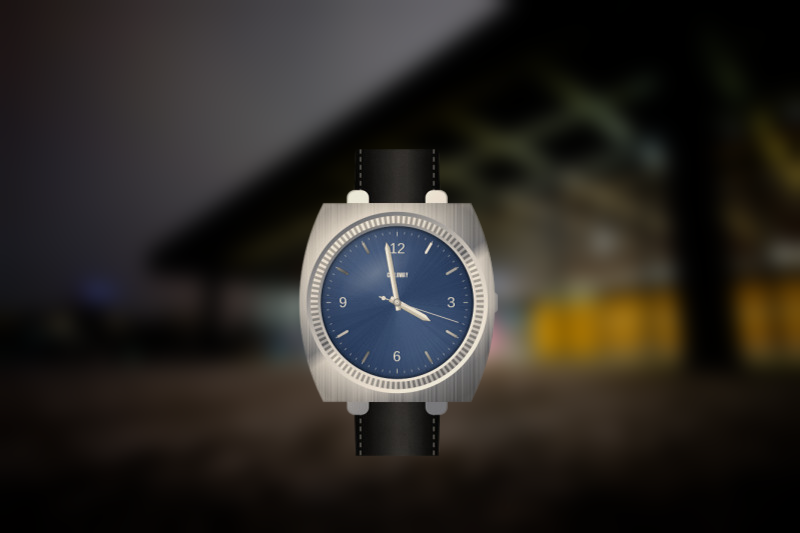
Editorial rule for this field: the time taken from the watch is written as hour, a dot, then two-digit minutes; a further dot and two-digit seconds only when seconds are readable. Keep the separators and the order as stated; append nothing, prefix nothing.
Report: 3.58.18
